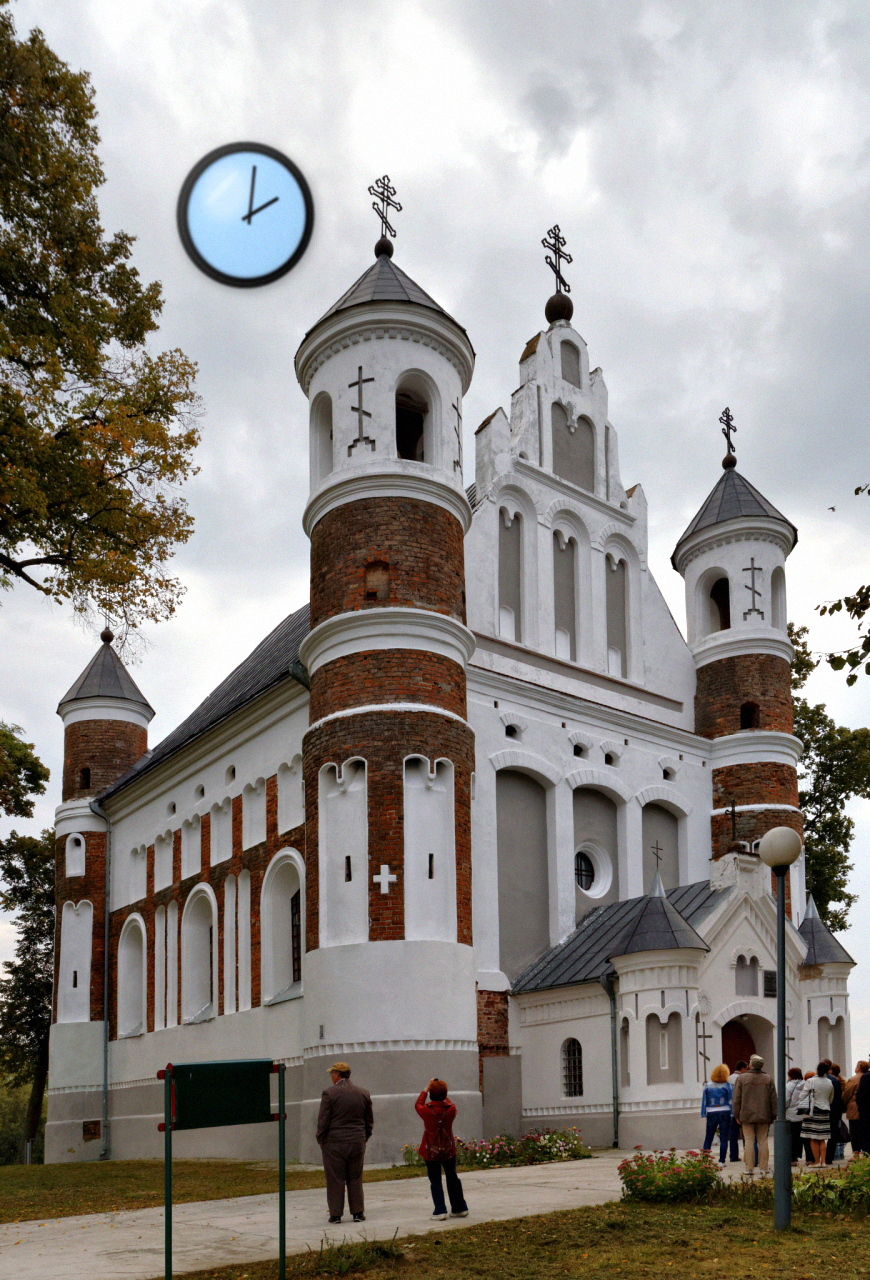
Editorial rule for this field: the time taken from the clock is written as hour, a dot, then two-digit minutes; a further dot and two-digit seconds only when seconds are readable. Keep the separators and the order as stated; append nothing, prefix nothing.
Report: 2.01
